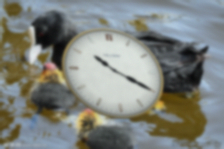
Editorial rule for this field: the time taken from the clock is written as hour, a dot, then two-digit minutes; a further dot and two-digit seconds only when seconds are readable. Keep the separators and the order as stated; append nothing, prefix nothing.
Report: 10.20
